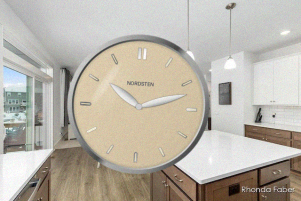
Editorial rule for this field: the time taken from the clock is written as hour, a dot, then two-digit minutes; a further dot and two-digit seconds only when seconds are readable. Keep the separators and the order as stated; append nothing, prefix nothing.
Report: 10.12
